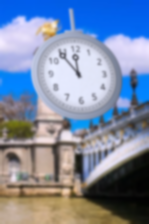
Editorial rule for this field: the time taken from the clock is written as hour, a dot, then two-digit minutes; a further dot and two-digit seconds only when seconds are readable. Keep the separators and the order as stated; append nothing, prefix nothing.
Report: 11.54
